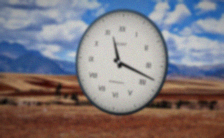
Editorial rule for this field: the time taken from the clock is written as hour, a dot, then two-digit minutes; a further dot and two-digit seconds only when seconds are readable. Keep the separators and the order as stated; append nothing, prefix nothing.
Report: 11.18
